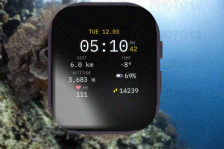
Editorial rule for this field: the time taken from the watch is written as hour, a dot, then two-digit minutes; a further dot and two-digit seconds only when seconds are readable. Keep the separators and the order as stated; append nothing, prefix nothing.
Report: 5.10
